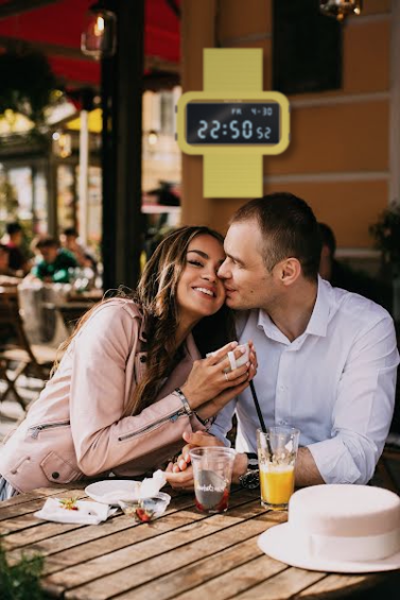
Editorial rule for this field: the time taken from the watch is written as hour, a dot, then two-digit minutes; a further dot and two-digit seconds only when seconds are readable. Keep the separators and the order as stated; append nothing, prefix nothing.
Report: 22.50.52
